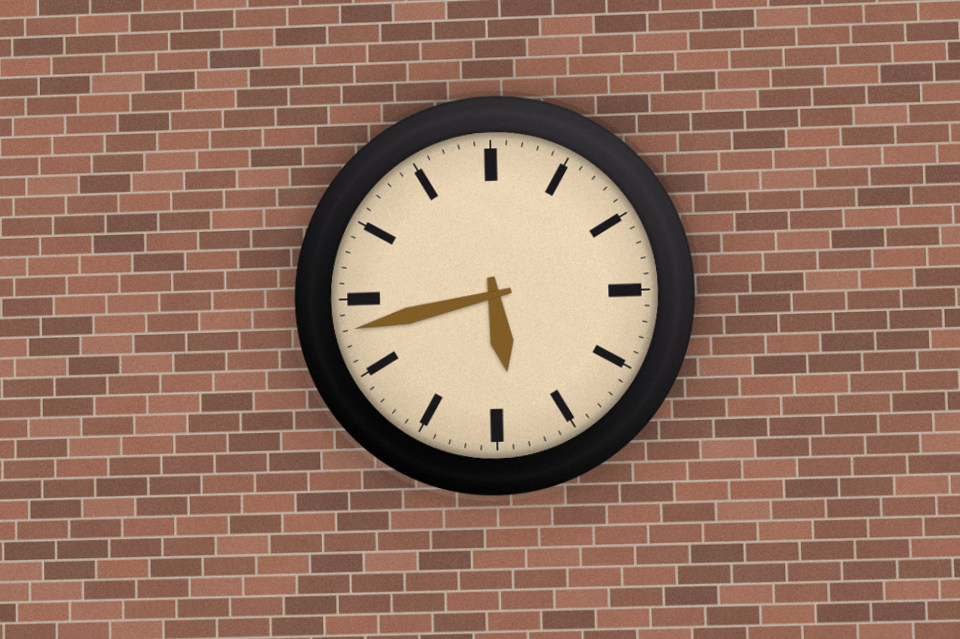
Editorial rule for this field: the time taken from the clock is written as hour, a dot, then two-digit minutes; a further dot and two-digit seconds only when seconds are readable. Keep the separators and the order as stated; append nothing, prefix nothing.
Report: 5.43
